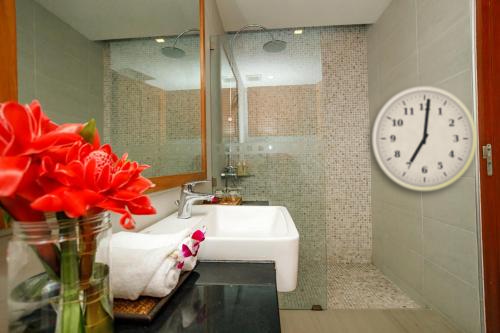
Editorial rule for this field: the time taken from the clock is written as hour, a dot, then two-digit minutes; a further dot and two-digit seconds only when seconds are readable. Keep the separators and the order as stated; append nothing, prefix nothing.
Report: 7.01
